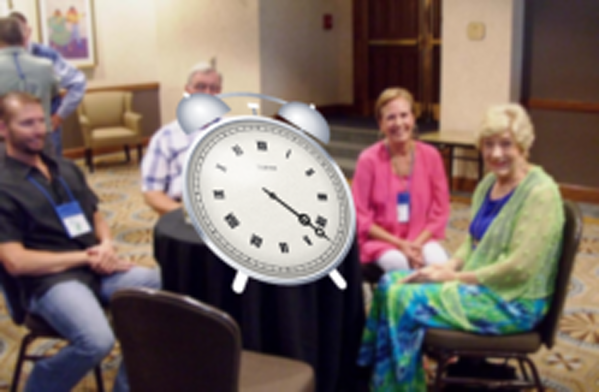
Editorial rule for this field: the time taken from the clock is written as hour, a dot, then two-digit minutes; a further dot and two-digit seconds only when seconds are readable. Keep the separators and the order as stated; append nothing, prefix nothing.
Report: 4.22
